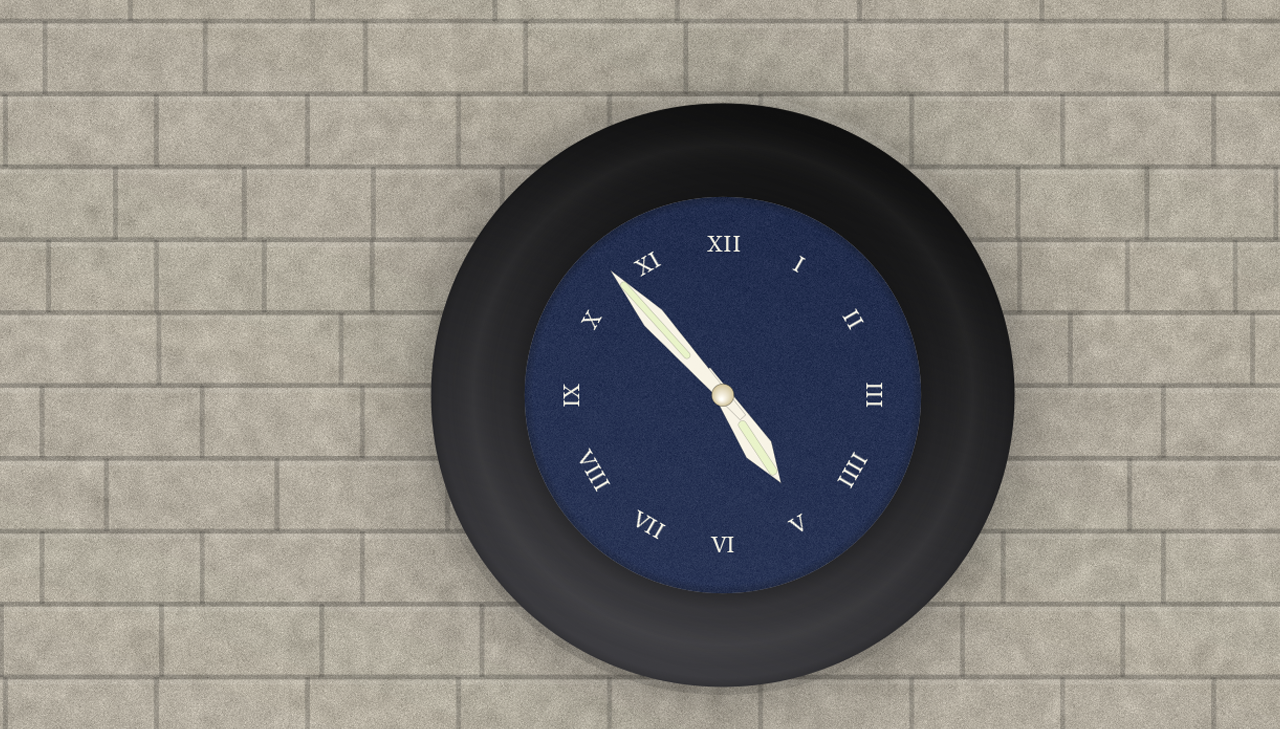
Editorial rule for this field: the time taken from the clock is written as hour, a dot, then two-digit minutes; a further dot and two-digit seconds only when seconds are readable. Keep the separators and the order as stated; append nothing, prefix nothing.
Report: 4.53
